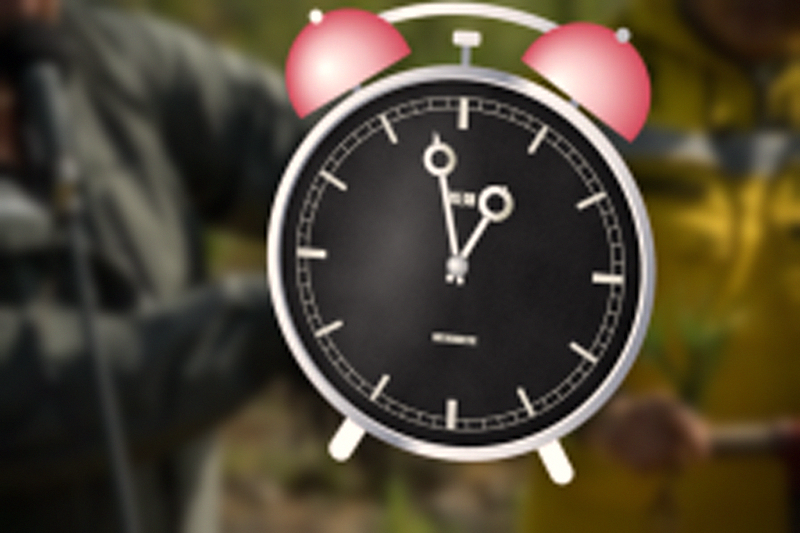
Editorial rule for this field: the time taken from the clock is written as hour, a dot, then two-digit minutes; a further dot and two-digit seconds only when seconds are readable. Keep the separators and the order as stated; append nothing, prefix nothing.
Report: 12.58
